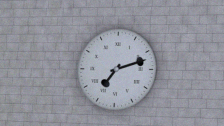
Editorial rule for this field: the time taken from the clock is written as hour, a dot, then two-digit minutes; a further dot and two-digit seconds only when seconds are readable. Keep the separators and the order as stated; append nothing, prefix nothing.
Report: 7.12
